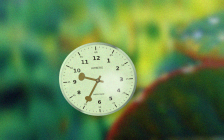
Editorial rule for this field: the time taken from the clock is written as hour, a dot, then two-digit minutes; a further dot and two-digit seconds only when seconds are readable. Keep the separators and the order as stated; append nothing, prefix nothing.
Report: 9.35
